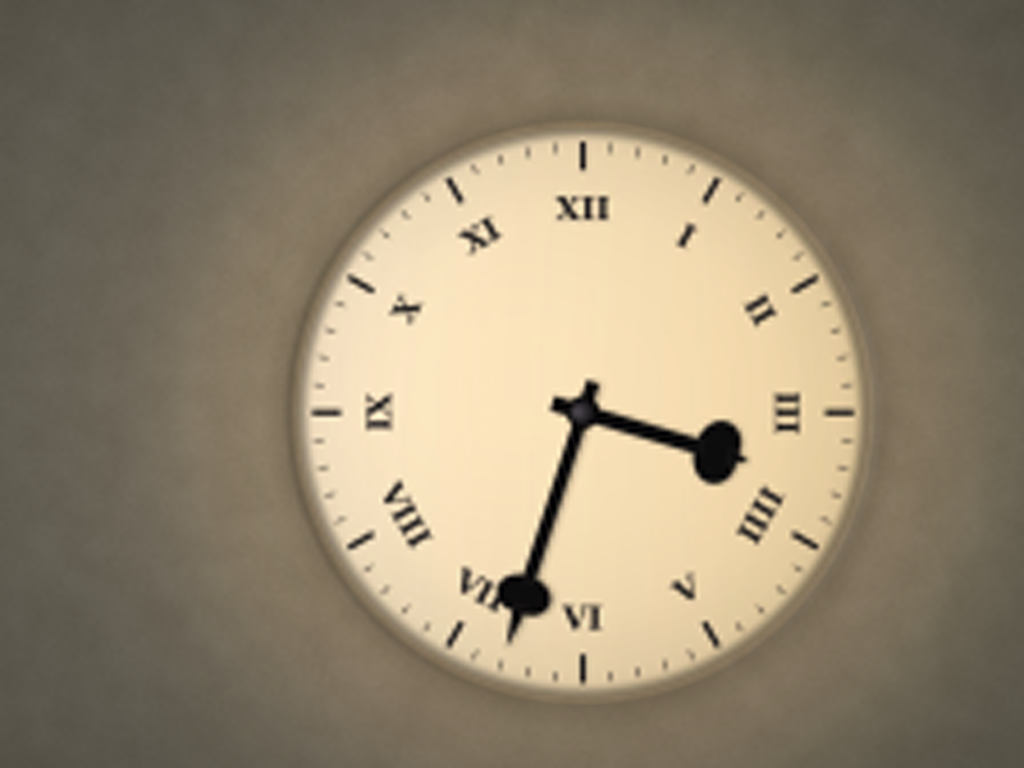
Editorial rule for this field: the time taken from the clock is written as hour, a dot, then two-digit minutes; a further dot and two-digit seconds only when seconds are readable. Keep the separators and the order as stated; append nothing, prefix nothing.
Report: 3.33
